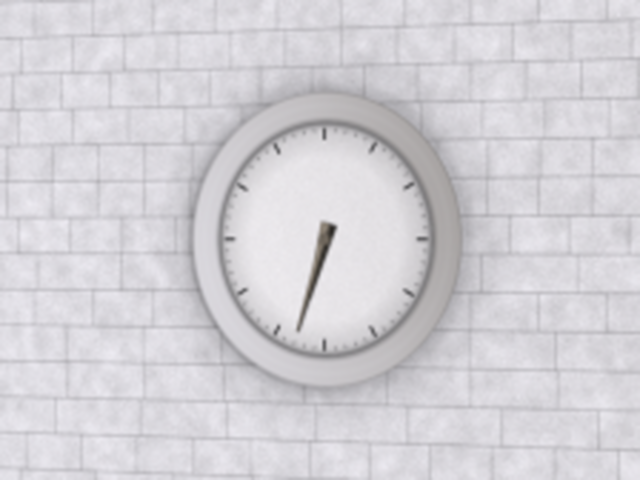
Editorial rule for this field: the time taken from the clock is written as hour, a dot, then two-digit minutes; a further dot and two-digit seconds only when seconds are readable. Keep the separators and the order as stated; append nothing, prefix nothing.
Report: 6.33
